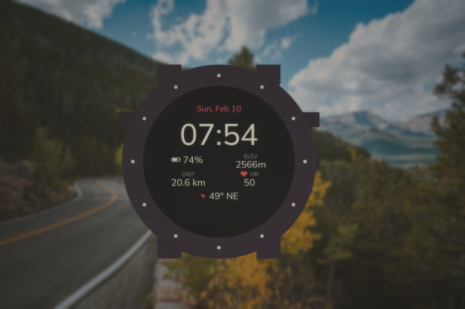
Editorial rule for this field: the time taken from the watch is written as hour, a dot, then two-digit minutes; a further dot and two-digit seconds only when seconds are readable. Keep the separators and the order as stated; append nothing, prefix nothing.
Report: 7.54
